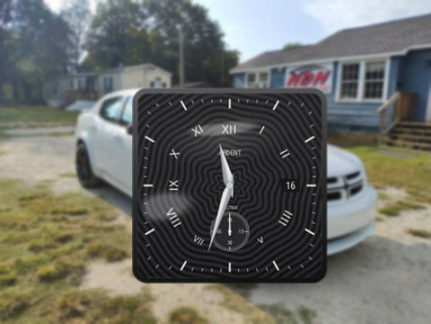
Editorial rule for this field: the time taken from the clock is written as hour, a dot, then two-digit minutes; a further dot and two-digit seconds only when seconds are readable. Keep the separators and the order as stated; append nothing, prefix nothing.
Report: 11.33
